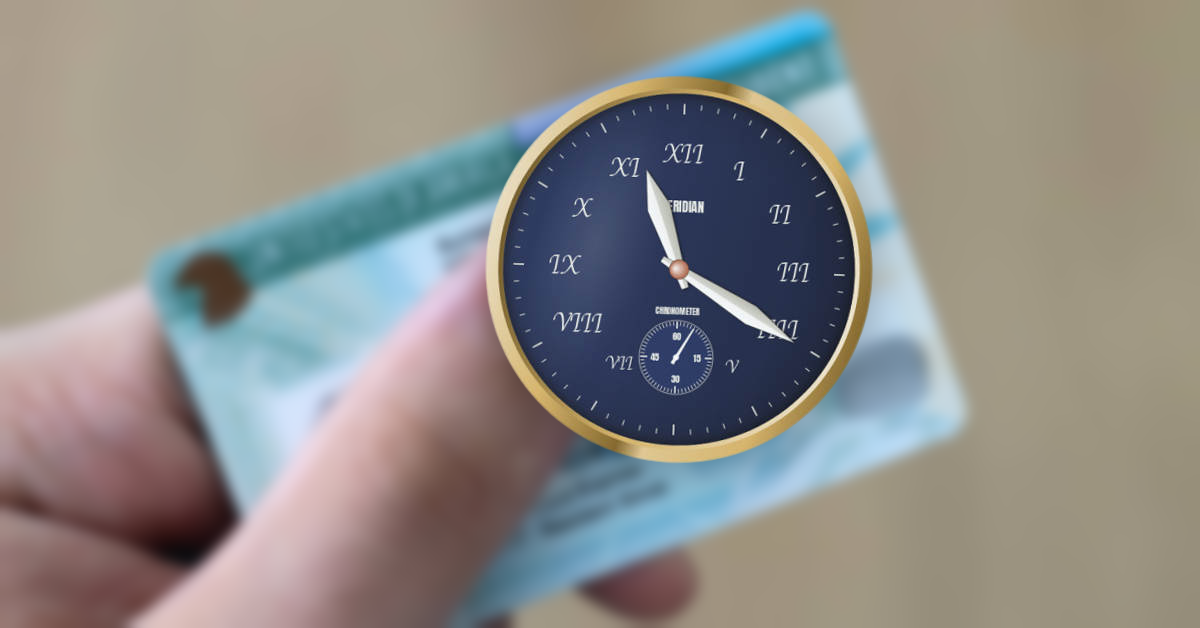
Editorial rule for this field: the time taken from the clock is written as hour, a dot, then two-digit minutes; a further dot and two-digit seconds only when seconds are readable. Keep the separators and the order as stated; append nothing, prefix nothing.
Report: 11.20.05
